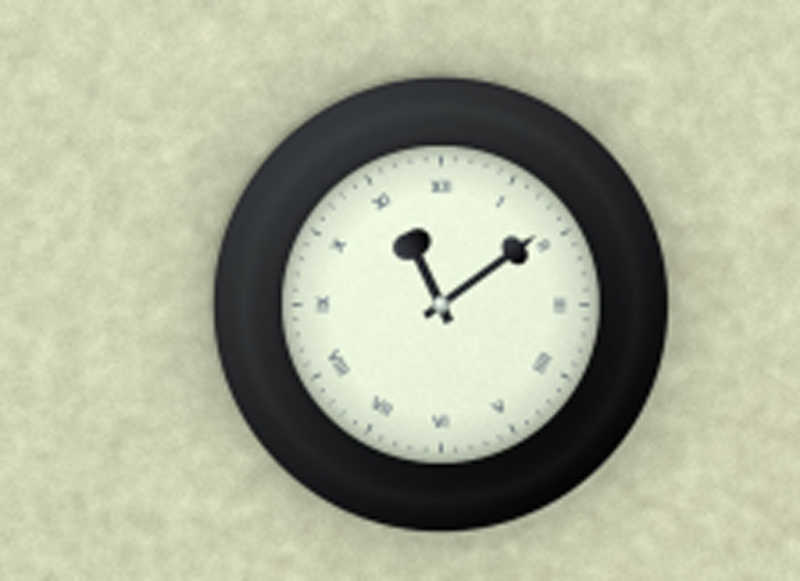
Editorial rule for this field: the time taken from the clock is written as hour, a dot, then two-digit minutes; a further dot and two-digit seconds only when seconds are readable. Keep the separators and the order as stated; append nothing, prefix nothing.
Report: 11.09
